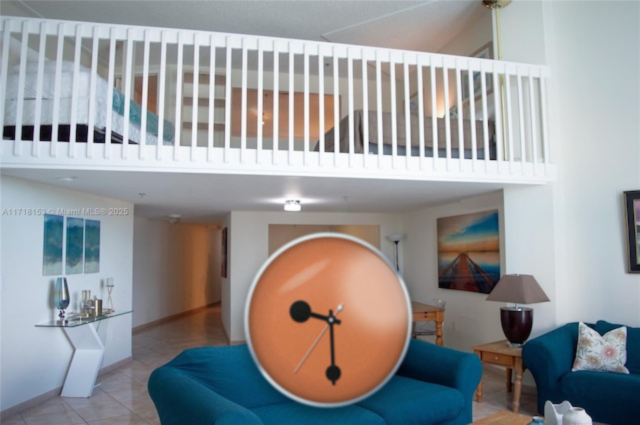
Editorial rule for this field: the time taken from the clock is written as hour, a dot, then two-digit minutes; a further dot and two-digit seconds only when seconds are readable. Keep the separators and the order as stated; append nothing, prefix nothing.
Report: 9.29.36
